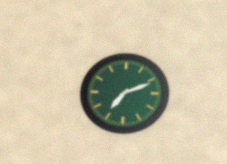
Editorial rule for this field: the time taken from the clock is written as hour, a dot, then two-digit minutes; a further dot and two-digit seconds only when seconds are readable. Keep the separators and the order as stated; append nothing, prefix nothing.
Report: 7.11
